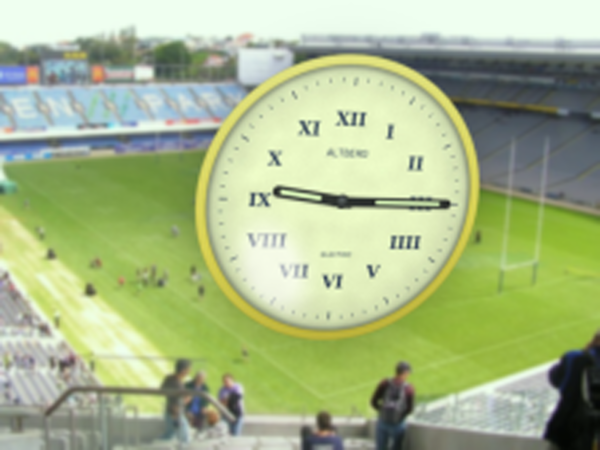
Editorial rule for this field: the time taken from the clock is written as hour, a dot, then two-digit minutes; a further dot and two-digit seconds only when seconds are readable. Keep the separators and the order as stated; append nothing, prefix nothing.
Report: 9.15
